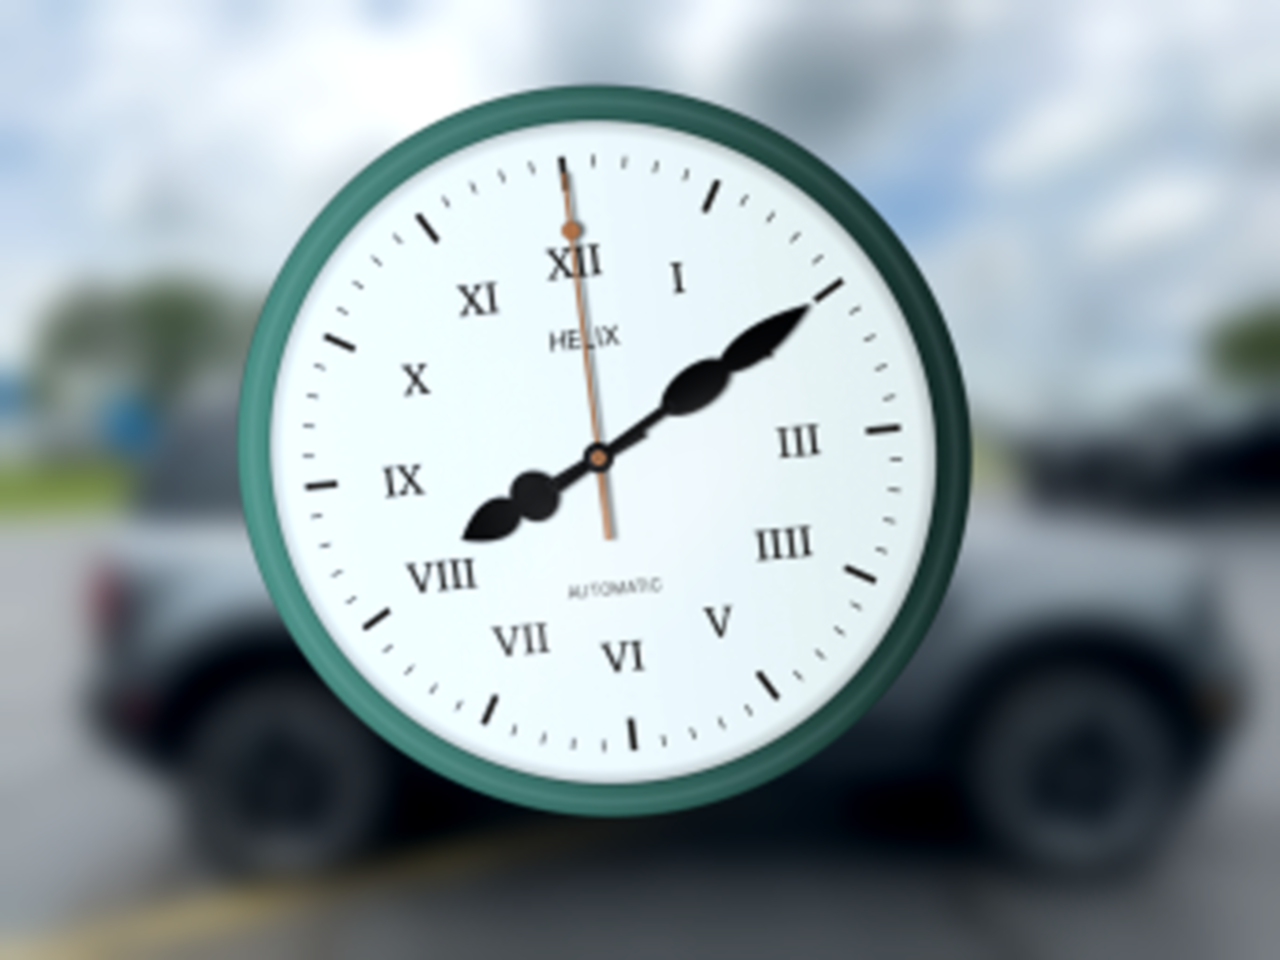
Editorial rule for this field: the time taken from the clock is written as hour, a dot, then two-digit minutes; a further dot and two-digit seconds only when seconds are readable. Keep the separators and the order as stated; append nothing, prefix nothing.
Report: 8.10.00
